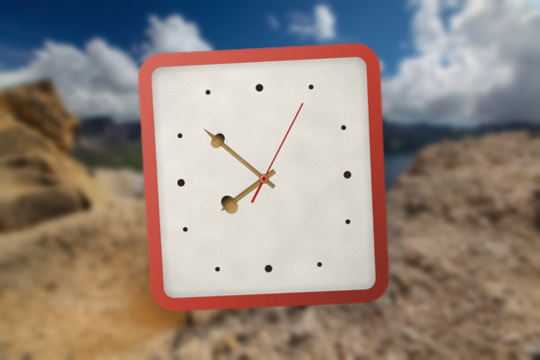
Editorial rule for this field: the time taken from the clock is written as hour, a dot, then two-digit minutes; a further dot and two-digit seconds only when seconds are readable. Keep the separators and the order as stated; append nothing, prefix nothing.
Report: 7.52.05
